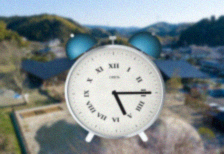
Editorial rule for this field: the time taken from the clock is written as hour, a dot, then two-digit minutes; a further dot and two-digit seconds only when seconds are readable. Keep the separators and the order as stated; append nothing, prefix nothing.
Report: 5.15
